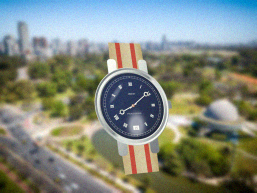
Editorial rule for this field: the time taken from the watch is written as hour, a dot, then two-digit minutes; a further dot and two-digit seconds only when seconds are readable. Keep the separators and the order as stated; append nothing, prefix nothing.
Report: 8.09
